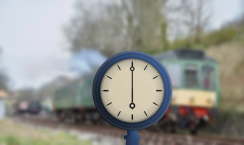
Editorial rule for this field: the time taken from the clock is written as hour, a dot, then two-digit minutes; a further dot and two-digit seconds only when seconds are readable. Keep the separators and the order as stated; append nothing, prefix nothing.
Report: 6.00
